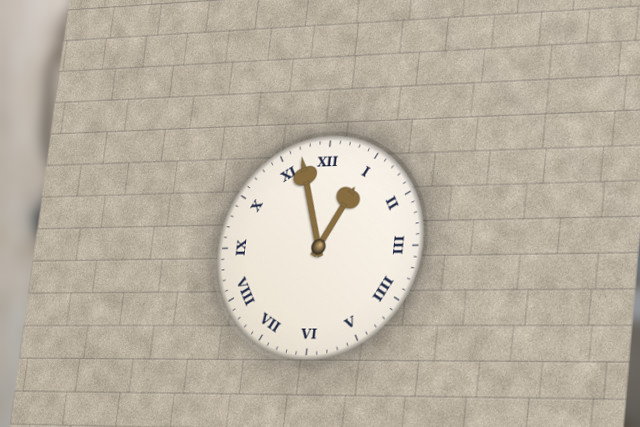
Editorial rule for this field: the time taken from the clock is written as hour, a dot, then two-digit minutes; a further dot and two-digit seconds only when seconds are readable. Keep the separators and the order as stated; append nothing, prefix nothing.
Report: 12.57
